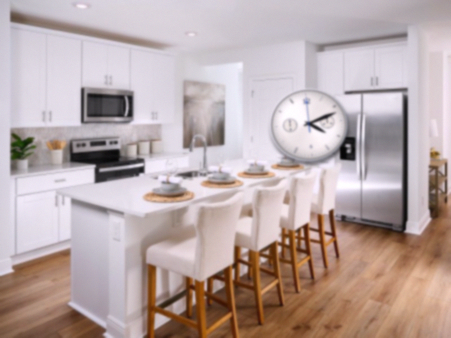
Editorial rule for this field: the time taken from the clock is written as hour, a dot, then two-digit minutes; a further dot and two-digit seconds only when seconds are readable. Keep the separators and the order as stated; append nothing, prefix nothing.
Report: 4.12
